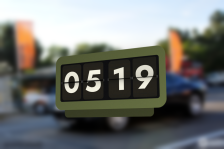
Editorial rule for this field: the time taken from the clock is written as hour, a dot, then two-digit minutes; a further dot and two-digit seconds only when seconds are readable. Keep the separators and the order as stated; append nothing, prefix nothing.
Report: 5.19
